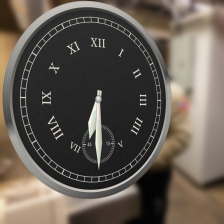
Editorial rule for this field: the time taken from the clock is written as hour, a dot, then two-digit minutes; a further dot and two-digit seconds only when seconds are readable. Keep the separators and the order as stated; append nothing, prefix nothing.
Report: 6.30
